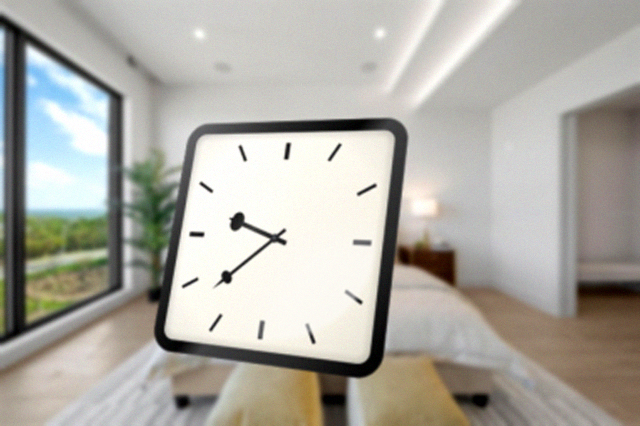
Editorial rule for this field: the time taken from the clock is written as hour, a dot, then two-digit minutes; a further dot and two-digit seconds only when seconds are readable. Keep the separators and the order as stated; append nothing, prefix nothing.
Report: 9.38
